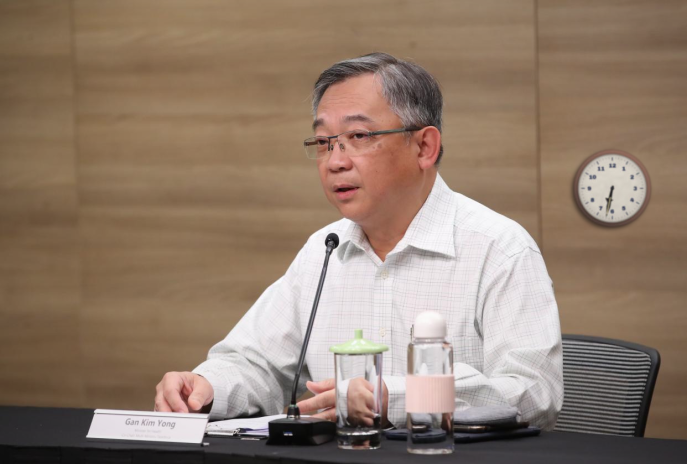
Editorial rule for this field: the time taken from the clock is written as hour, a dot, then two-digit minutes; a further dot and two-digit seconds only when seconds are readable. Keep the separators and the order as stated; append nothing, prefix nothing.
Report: 6.32
